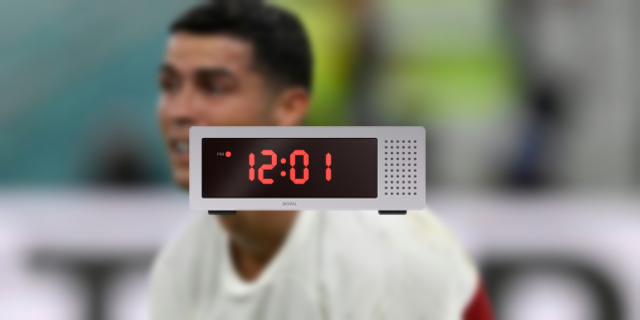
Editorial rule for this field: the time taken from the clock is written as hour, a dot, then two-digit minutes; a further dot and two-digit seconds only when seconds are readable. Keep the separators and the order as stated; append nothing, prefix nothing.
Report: 12.01
